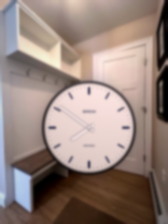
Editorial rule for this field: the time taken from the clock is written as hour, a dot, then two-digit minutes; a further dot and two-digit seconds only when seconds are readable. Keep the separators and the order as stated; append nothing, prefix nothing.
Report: 7.51
